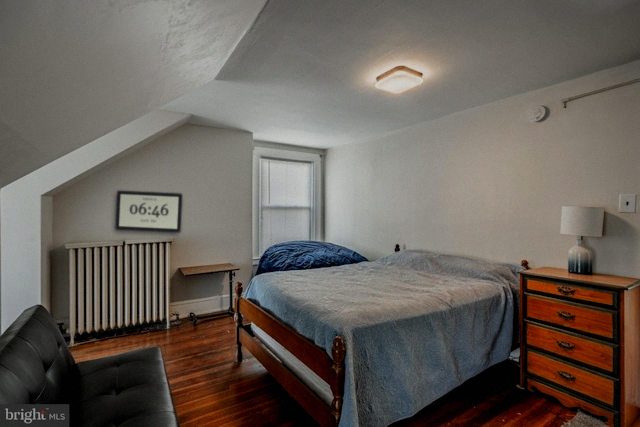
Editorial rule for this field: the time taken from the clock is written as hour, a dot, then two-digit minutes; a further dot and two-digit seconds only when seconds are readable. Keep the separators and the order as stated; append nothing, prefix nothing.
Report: 6.46
